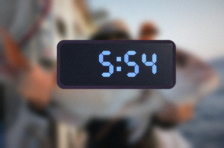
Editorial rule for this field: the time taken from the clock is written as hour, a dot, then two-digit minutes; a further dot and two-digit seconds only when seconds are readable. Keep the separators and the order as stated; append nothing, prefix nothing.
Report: 5.54
